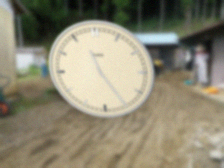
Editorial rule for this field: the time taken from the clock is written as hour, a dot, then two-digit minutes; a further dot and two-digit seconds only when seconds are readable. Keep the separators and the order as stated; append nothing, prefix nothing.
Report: 11.25
